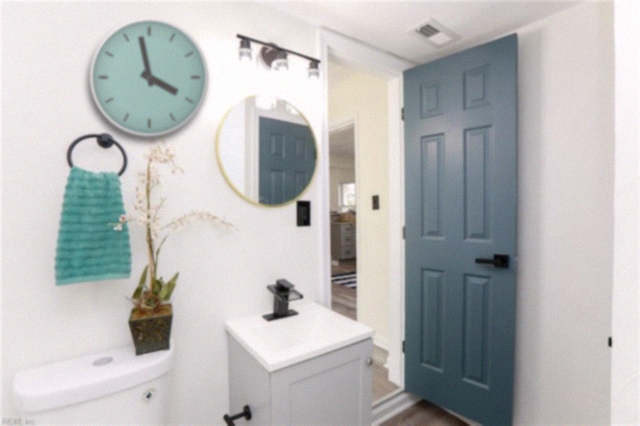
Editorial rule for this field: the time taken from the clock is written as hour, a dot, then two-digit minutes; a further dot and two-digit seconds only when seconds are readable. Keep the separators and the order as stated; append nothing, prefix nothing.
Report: 3.58
